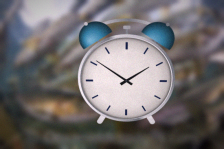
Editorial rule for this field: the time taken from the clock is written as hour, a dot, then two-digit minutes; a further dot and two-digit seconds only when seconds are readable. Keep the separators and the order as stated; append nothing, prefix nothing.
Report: 1.51
